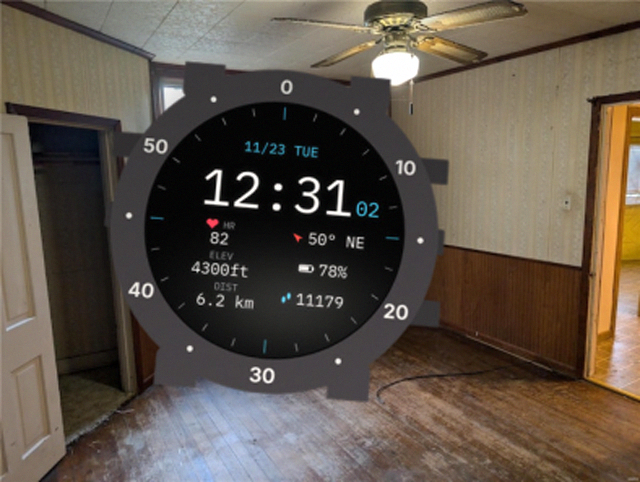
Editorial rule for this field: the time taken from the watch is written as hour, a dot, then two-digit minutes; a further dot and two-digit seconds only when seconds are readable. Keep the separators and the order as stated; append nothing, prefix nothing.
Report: 12.31.02
